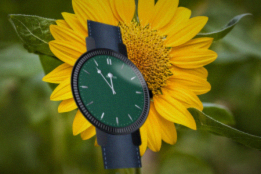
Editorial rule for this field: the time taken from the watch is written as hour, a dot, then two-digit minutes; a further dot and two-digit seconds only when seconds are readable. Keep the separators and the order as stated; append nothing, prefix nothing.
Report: 11.54
